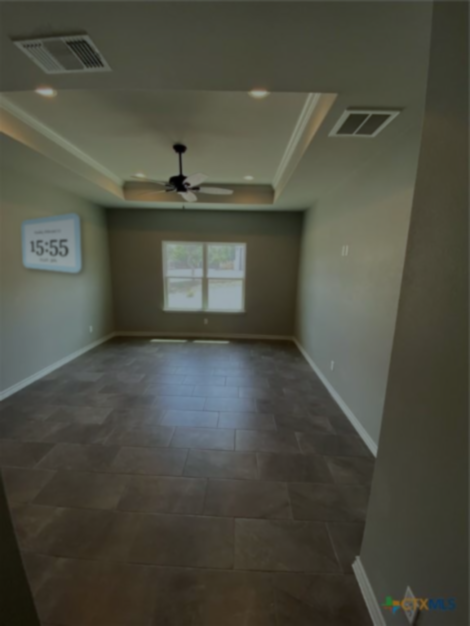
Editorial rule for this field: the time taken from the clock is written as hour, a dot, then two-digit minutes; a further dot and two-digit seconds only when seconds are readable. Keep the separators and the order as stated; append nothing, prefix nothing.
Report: 15.55
